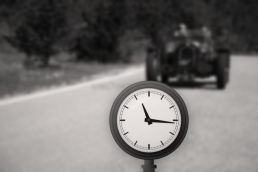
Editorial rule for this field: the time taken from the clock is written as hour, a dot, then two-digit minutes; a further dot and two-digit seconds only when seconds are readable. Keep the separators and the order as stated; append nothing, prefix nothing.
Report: 11.16
